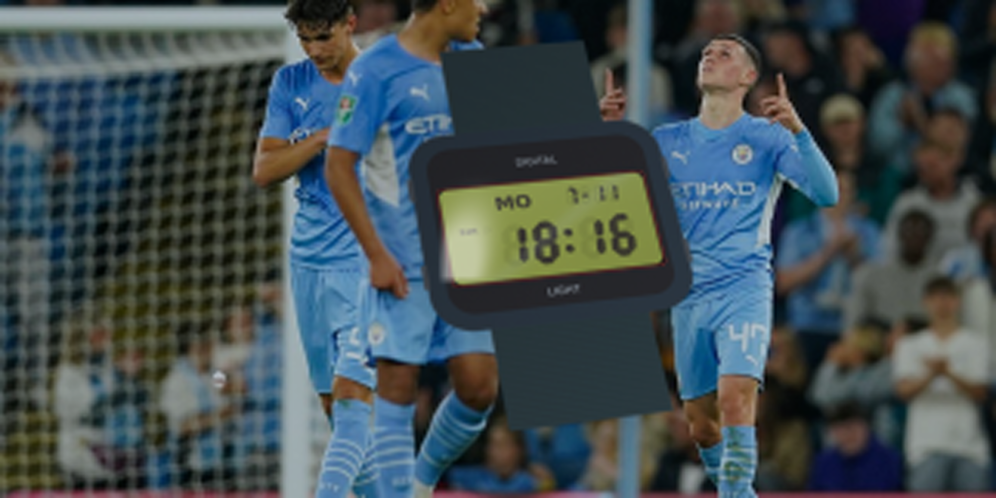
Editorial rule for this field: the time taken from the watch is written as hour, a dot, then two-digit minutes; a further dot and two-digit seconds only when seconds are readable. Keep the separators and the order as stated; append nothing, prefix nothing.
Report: 18.16
